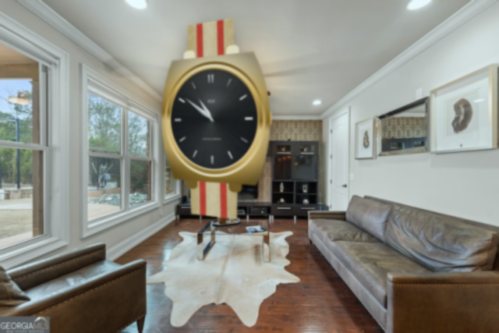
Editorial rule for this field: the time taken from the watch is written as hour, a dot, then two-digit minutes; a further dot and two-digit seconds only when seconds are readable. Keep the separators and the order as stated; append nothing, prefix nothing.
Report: 10.51
